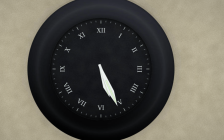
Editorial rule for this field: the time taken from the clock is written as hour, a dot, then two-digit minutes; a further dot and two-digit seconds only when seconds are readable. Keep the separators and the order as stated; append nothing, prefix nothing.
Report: 5.26
